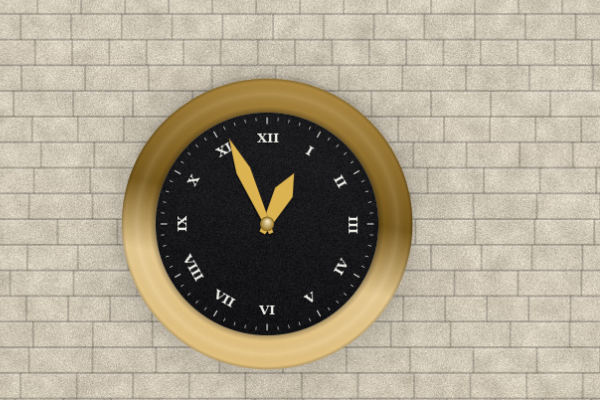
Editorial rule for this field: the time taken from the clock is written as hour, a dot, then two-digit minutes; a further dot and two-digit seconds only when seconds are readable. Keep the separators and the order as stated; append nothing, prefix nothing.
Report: 12.56
